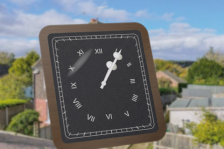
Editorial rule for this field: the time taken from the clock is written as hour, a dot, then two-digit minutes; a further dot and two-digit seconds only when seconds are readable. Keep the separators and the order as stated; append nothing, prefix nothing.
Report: 1.06
